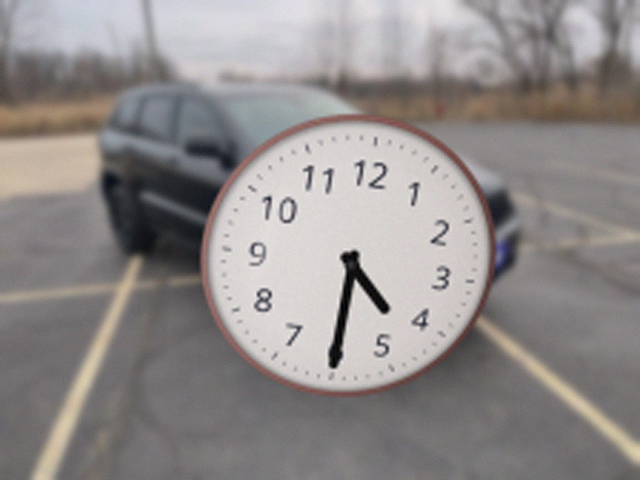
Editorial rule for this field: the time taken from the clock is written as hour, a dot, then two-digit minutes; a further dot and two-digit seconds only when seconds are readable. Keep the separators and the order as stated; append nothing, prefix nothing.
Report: 4.30
